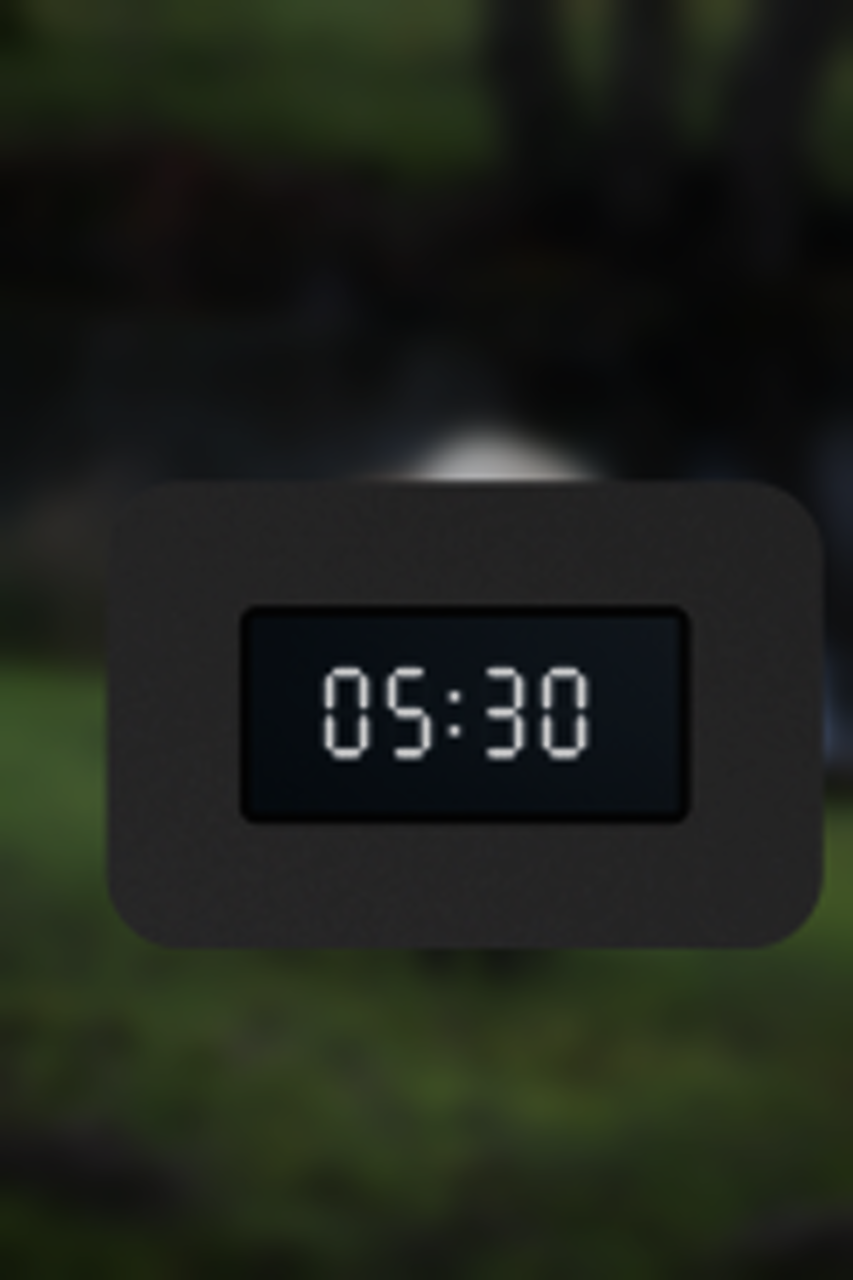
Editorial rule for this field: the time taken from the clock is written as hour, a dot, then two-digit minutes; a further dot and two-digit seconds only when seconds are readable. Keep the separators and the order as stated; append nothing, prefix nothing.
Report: 5.30
